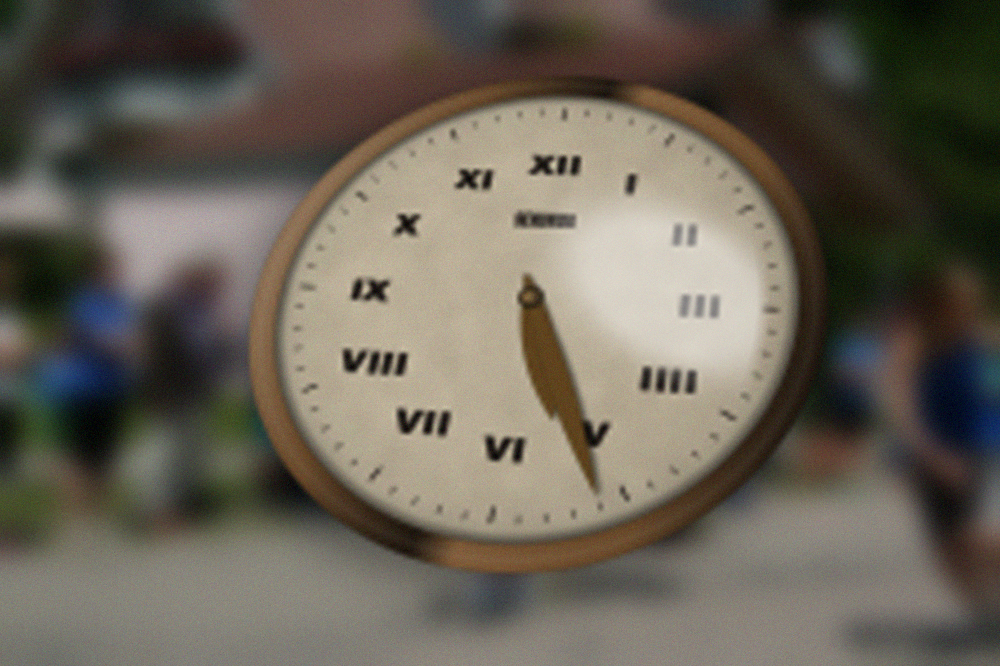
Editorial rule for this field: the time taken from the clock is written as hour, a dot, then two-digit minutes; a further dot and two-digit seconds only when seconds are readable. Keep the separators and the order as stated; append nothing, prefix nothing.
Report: 5.26
